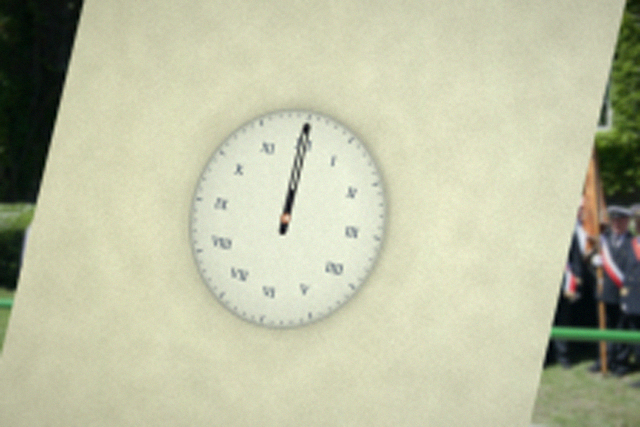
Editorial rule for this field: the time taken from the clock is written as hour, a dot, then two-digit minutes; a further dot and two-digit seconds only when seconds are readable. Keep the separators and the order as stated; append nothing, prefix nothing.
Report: 12.00
